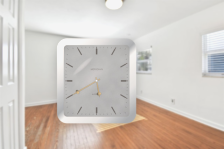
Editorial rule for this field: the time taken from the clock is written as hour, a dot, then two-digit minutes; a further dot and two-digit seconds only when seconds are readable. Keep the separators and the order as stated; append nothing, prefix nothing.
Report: 5.40
